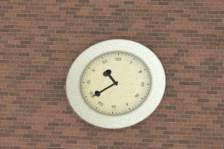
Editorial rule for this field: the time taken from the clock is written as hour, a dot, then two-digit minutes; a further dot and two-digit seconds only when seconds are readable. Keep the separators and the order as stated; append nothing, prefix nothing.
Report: 10.39
